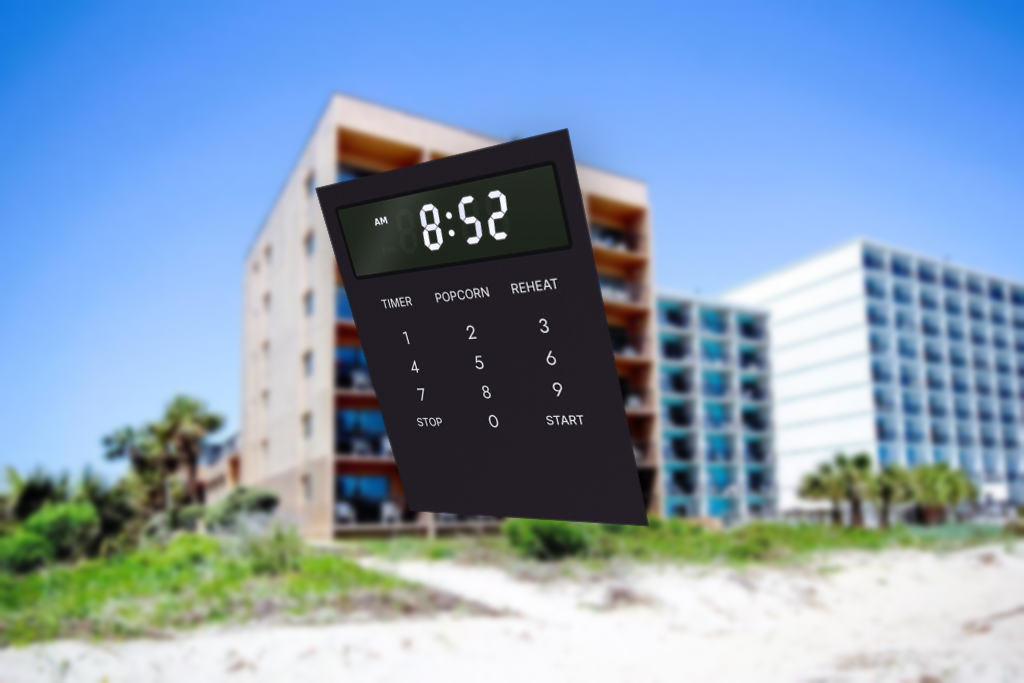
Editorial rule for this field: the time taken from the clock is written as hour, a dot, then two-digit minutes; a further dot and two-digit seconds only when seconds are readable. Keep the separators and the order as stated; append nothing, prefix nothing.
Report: 8.52
